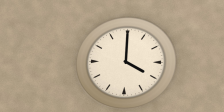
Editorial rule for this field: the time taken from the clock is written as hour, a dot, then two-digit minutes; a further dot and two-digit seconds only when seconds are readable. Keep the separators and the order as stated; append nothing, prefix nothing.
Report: 4.00
